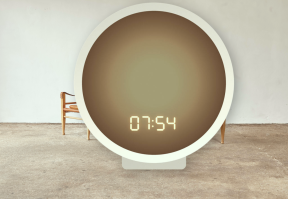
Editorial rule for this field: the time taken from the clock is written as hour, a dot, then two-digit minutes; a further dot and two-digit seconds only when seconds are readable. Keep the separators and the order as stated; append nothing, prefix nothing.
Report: 7.54
